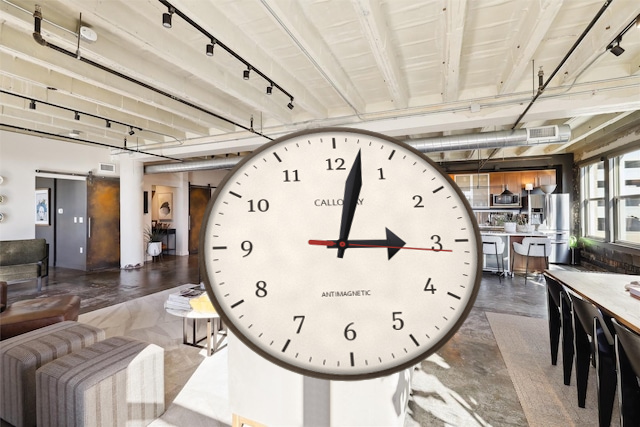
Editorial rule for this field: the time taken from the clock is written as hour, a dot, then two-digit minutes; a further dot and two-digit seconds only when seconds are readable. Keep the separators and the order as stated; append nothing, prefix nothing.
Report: 3.02.16
